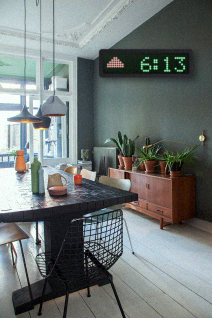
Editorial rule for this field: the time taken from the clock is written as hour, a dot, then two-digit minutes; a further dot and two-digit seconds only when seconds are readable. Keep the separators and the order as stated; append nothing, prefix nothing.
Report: 6.13
